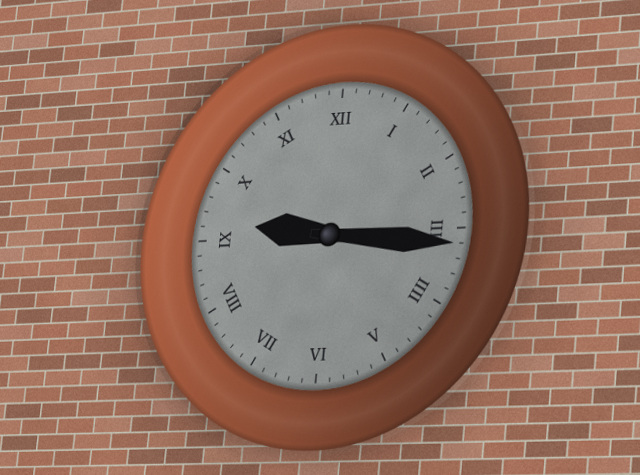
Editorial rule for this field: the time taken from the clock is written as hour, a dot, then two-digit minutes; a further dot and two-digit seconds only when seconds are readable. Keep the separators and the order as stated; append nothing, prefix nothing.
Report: 9.16
